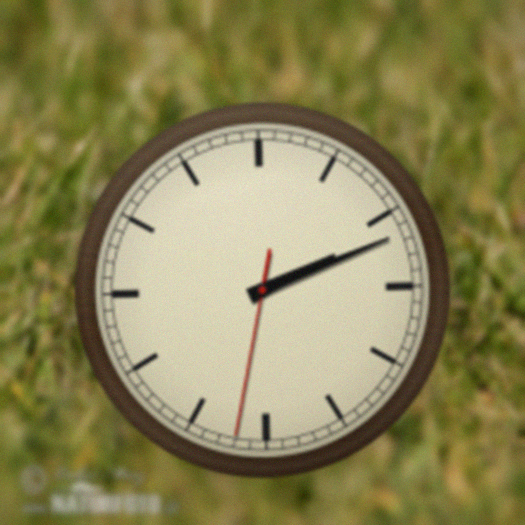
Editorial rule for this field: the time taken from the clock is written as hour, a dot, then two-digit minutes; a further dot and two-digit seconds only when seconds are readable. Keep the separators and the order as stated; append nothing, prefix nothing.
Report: 2.11.32
